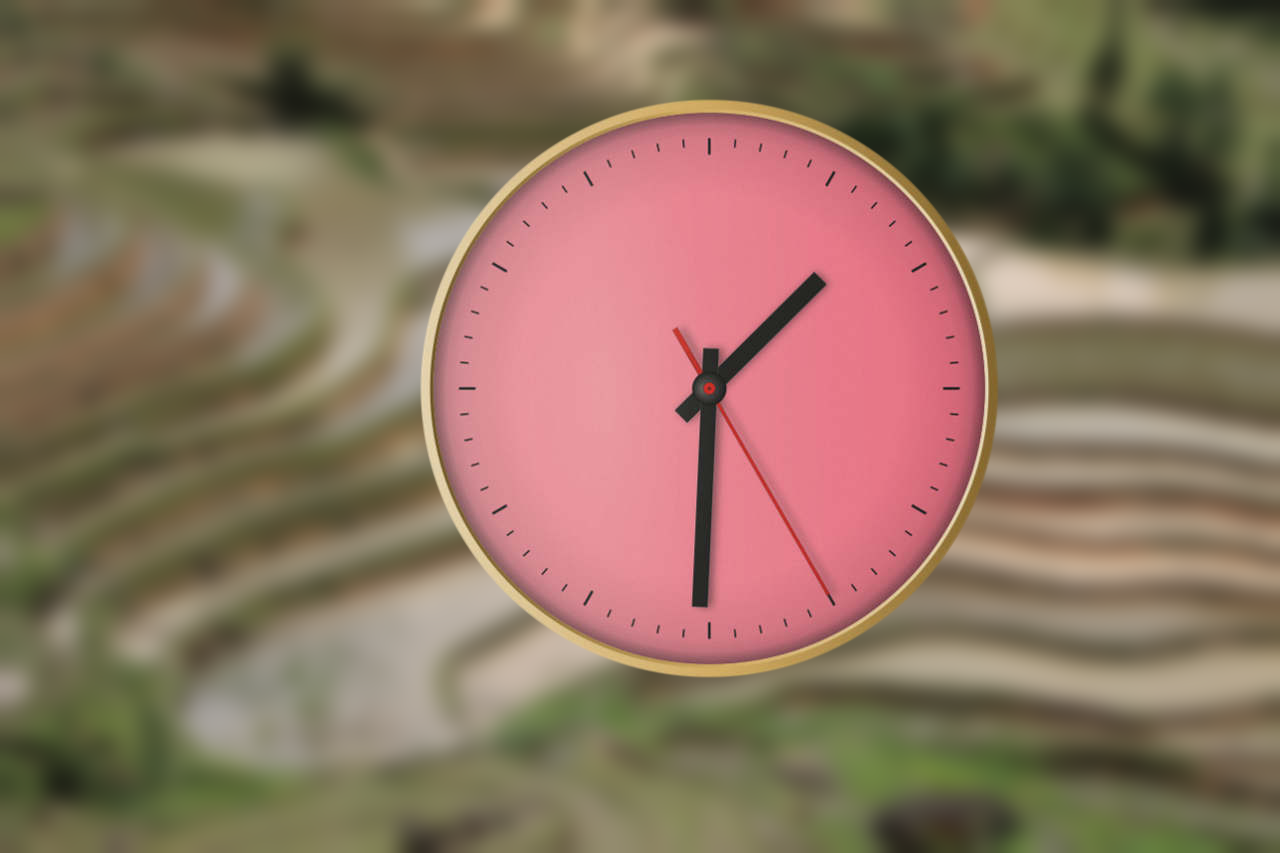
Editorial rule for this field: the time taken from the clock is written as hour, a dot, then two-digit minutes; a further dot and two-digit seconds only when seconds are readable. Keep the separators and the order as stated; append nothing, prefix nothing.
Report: 1.30.25
